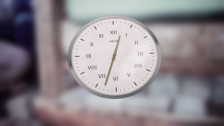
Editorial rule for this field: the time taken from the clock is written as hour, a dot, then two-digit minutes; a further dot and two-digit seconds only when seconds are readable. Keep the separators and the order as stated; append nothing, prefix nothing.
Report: 12.33
